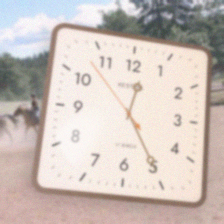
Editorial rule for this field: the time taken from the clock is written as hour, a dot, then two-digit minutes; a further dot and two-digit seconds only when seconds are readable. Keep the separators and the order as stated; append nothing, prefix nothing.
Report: 12.24.53
